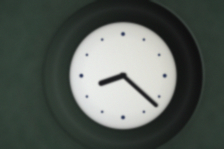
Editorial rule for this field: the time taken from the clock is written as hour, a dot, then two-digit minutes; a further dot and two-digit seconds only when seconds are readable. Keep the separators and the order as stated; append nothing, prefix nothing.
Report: 8.22
